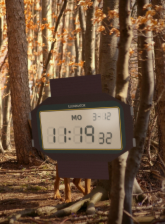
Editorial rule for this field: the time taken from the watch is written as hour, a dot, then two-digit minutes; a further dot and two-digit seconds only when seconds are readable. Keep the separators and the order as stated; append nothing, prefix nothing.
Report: 11.19.32
